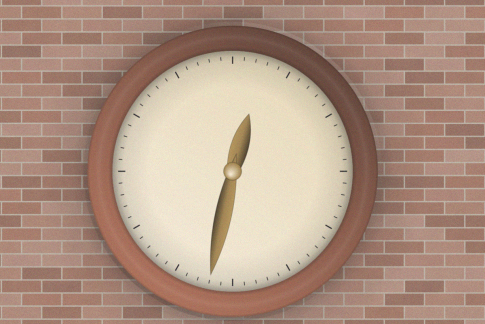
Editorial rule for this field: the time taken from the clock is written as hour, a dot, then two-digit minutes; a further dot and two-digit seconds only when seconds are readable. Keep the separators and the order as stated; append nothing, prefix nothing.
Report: 12.32
